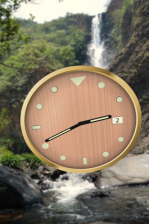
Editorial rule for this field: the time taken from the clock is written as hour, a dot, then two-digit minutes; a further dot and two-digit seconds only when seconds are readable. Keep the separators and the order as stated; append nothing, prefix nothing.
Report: 2.41
